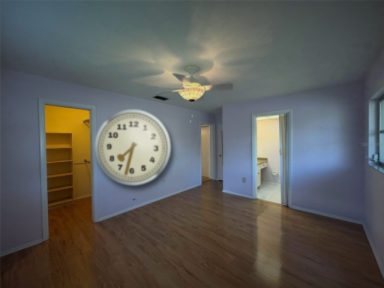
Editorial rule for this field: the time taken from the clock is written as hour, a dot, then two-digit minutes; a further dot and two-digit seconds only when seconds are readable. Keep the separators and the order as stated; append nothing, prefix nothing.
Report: 7.32
